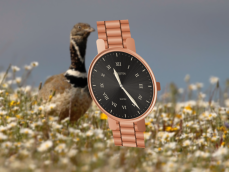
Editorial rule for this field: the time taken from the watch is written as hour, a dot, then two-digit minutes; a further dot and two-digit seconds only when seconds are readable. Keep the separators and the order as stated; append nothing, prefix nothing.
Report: 11.24
